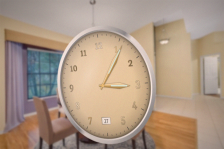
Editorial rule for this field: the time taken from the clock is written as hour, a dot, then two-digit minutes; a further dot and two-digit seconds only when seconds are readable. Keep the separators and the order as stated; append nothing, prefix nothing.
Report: 3.06
